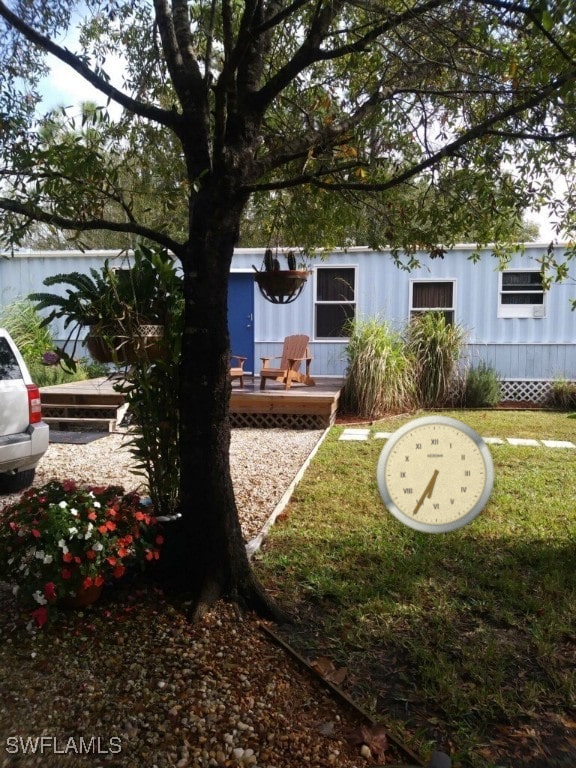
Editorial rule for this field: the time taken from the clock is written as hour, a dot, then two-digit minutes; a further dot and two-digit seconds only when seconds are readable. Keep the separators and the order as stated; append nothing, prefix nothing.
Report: 6.35
